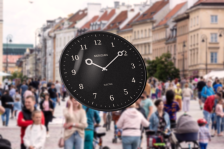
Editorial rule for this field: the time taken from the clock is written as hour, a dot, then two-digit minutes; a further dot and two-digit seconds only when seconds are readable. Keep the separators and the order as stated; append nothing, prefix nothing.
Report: 10.09
